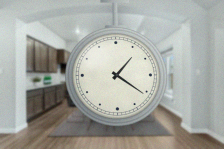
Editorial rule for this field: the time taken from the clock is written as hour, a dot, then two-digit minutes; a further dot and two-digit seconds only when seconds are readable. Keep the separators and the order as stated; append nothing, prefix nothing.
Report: 1.21
